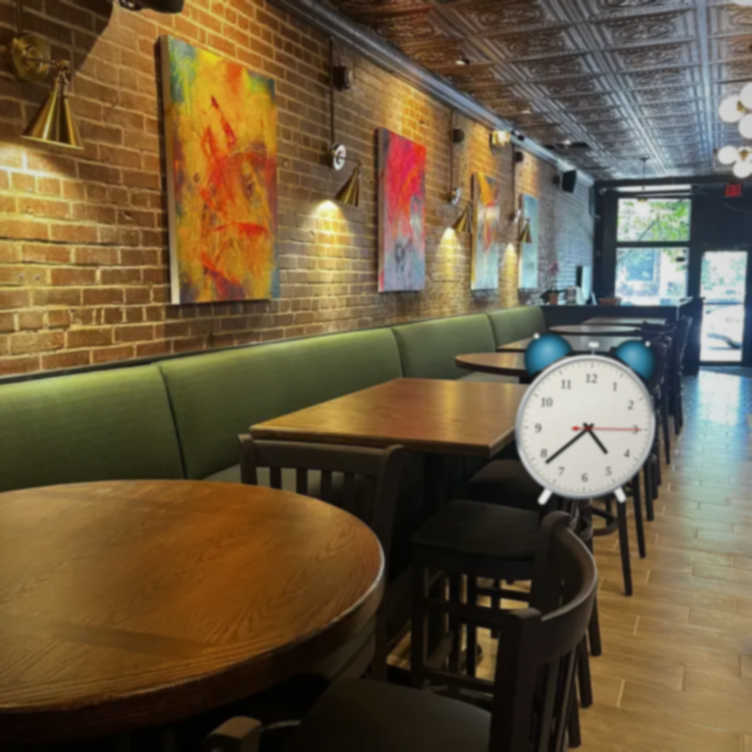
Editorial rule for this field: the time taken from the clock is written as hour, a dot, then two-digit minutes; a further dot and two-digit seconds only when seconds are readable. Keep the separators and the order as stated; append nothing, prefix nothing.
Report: 4.38.15
